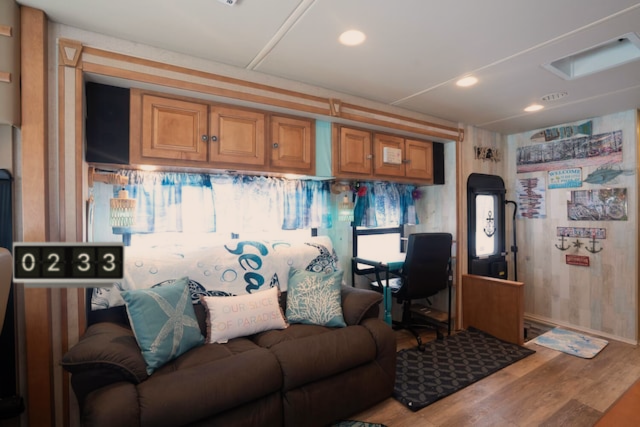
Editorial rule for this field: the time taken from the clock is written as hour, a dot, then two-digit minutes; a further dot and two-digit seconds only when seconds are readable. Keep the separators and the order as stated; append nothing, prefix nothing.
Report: 2.33
